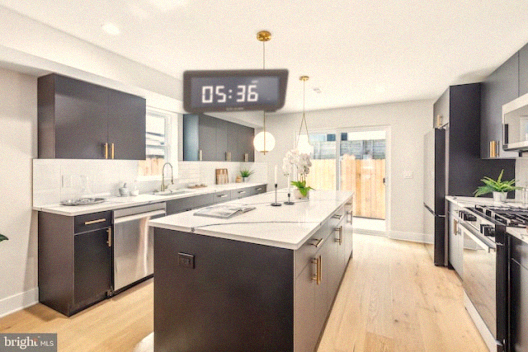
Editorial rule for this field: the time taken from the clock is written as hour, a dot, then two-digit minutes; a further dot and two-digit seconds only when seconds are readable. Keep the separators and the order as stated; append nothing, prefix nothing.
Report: 5.36
